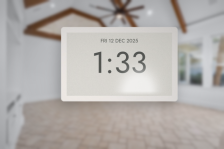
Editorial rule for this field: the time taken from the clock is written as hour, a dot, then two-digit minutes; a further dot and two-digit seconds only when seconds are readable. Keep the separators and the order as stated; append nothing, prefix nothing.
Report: 1.33
